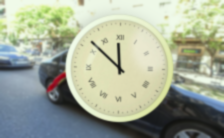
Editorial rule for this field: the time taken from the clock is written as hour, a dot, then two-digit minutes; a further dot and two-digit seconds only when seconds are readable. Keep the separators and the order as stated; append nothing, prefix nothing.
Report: 11.52
